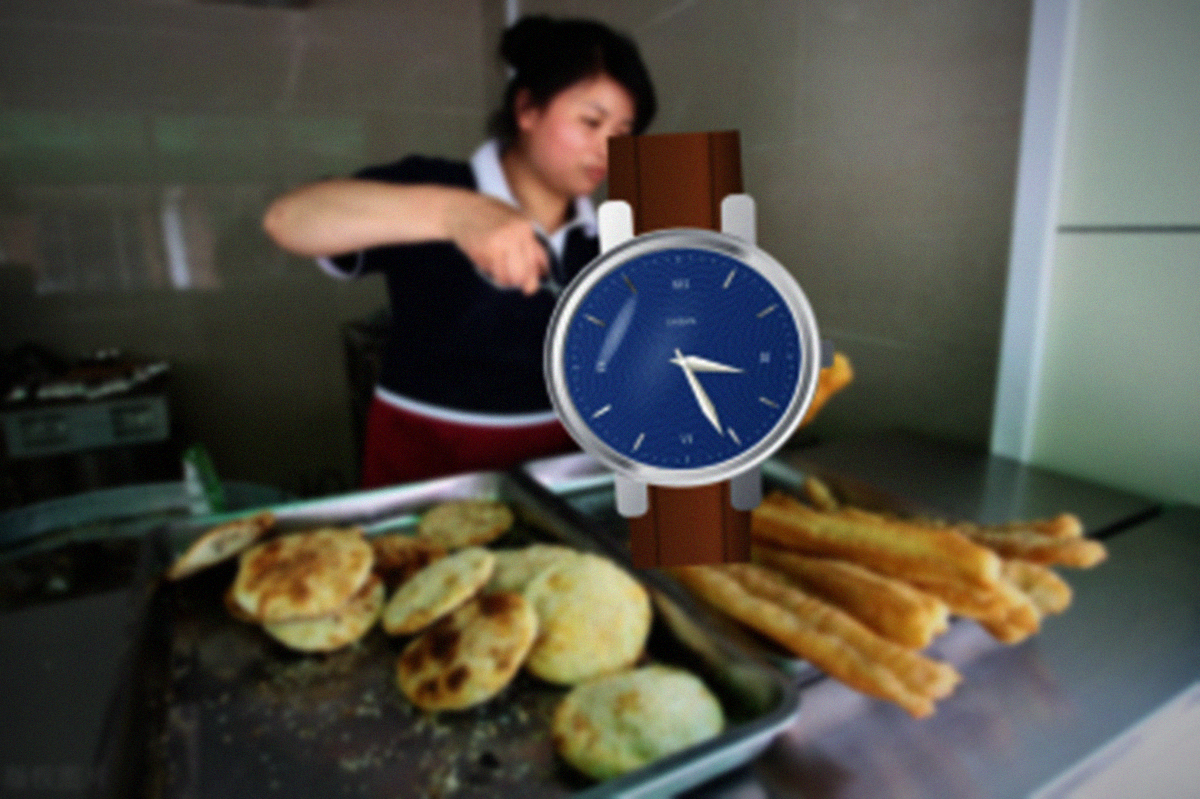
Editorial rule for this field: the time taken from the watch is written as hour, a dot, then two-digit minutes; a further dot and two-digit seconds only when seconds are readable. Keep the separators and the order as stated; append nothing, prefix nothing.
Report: 3.26
